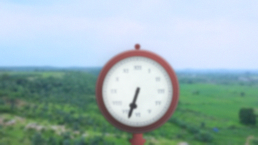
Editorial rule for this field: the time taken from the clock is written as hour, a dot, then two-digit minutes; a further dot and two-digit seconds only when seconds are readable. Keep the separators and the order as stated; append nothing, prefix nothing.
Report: 6.33
